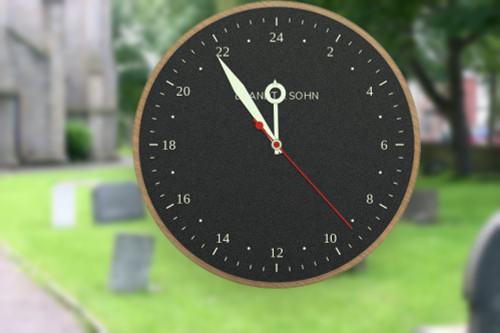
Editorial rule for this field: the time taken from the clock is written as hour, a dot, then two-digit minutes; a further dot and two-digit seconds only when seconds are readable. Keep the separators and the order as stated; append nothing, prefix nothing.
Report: 23.54.23
